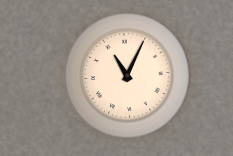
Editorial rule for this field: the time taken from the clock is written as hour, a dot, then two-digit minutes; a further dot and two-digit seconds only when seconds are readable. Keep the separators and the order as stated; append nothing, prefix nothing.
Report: 11.05
